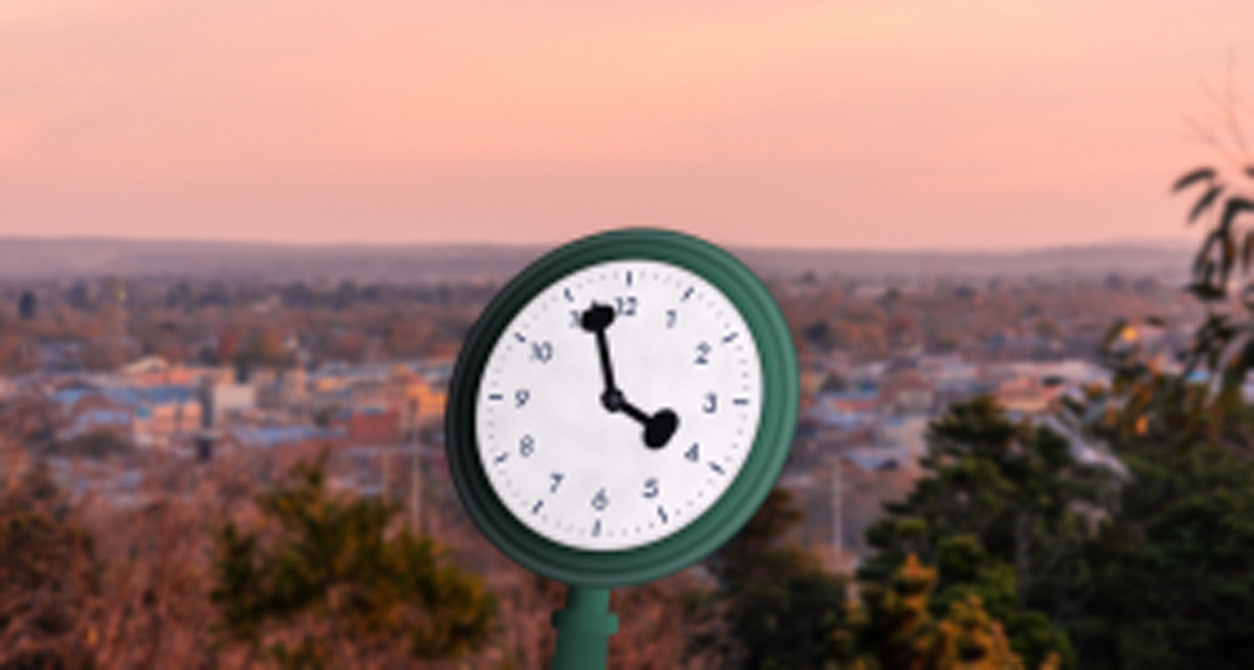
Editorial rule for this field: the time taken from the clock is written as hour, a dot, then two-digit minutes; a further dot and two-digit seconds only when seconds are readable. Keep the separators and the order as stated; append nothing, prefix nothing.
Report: 3.57
